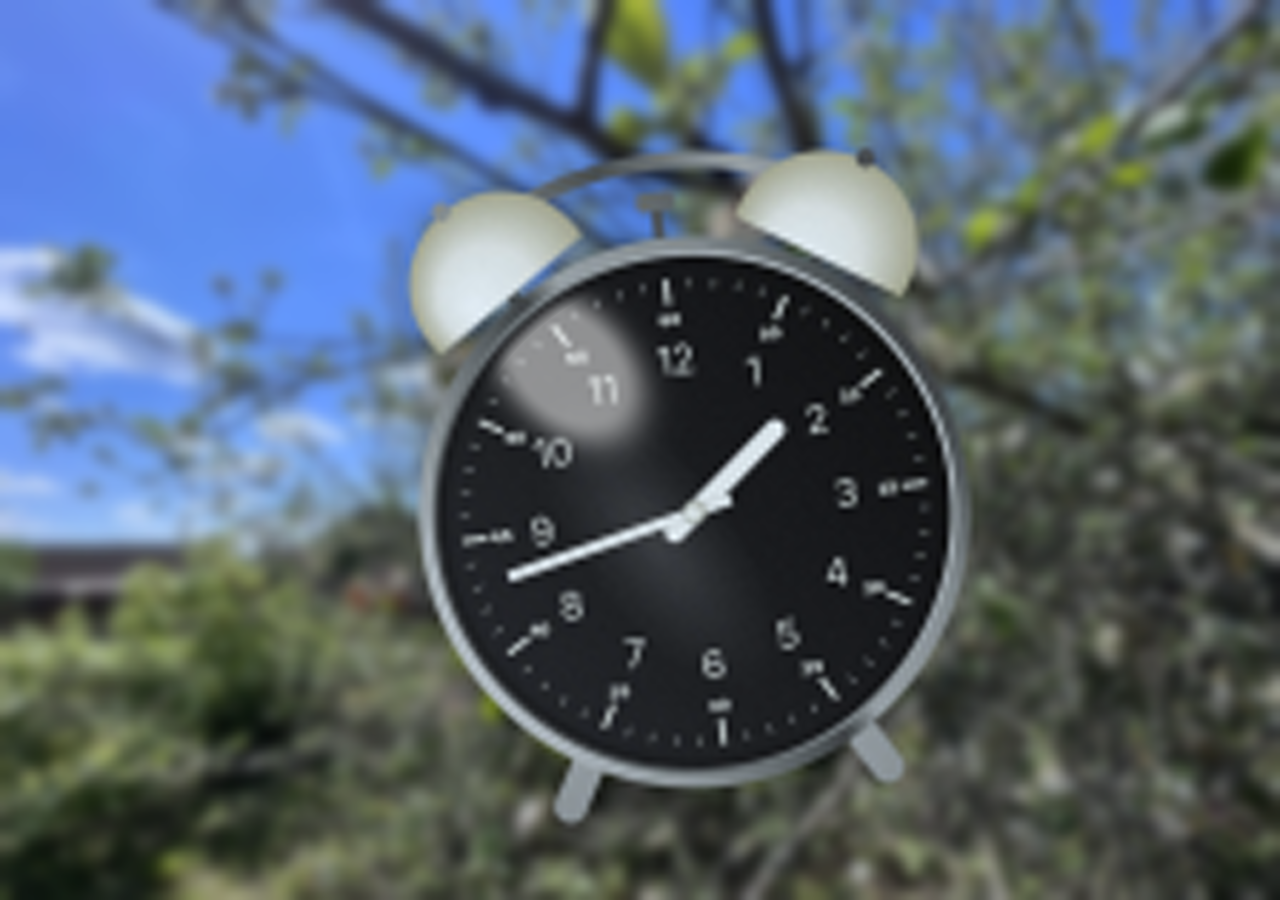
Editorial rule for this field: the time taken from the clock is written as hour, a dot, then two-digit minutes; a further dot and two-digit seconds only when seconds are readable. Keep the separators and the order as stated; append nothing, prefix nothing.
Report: 1.43
